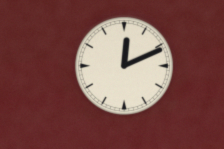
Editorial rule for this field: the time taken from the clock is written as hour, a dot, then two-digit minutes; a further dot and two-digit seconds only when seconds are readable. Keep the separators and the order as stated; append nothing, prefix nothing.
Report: 12.11
